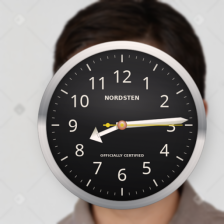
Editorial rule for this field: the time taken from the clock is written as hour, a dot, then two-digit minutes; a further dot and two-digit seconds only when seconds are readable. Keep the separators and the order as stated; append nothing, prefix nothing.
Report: 8.14.15
